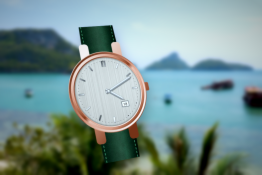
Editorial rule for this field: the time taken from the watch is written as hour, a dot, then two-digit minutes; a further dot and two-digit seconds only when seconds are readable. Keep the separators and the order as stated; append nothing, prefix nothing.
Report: 4.11
